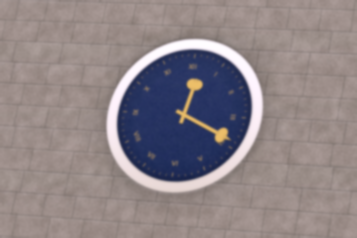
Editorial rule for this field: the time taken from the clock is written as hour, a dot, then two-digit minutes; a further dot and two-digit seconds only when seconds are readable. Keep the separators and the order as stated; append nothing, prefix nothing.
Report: 12.19
